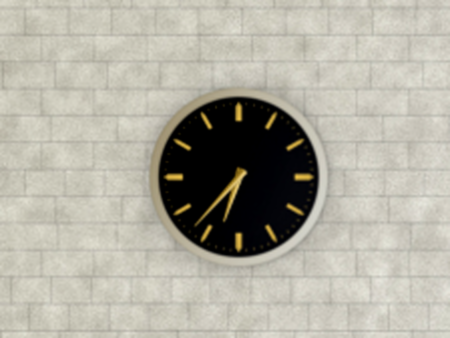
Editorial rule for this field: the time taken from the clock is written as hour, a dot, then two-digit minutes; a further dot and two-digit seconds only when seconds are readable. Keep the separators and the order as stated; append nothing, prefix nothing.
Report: 6.37
